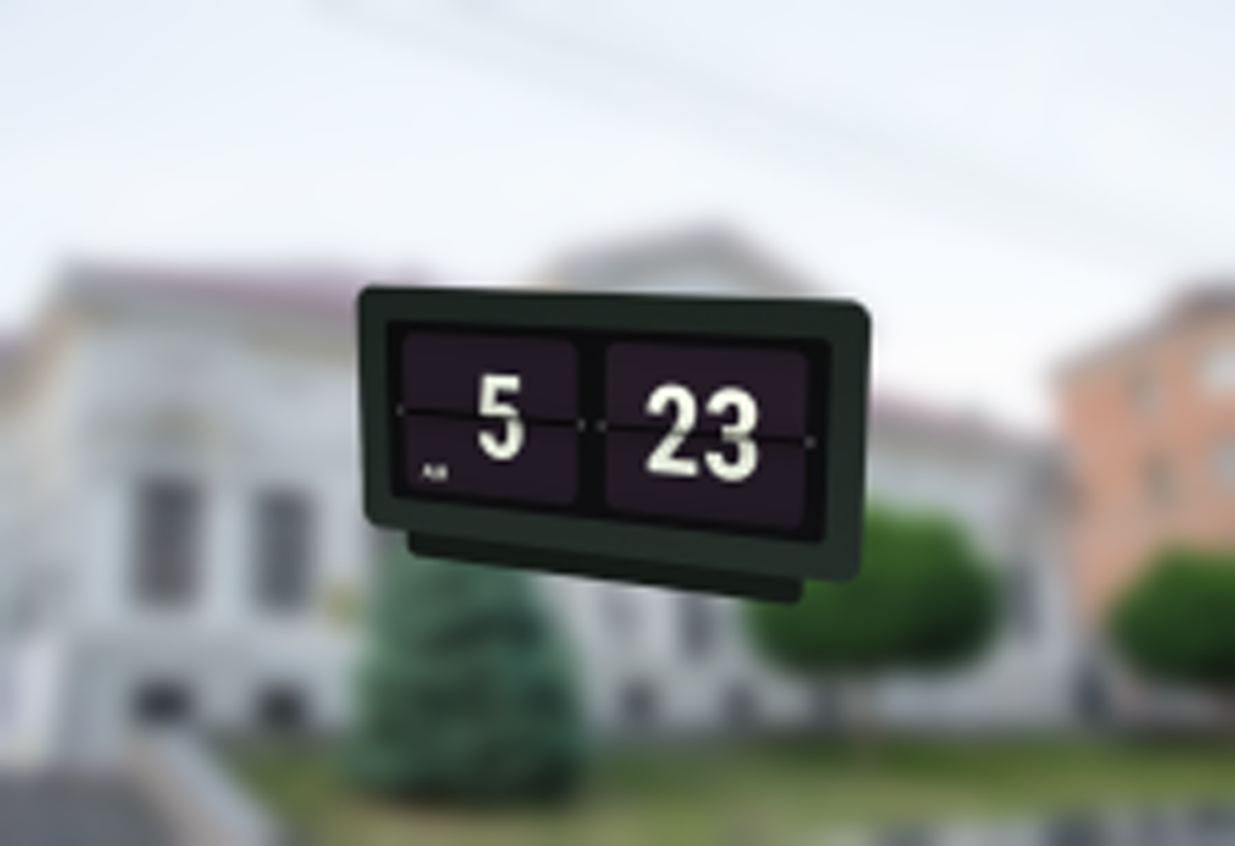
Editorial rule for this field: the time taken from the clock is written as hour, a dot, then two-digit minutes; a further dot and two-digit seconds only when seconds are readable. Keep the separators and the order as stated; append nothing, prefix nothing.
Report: 5.23
